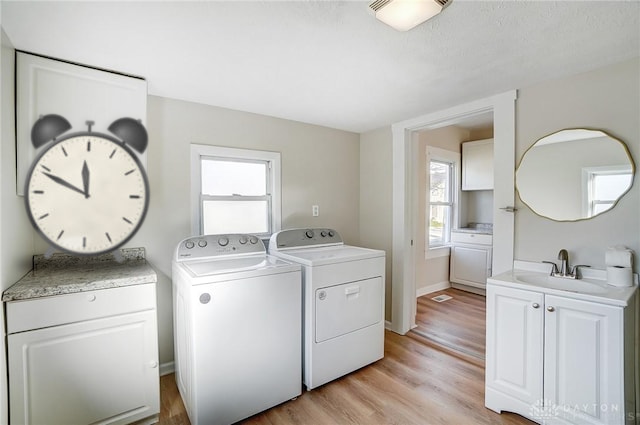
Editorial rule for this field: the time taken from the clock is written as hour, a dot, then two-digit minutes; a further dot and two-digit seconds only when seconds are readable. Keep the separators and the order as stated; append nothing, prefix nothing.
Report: 11.49
